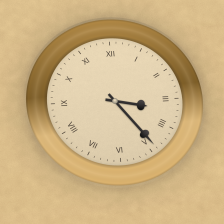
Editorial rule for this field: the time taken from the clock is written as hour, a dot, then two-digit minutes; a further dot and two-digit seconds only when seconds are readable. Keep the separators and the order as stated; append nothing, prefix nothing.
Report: 3.24
